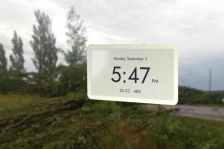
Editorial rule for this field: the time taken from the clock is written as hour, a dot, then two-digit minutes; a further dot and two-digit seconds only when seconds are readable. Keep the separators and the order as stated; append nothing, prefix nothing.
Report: 5.47
